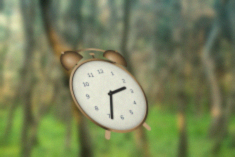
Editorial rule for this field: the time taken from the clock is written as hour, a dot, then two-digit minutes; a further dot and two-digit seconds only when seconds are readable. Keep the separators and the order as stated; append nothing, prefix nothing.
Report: 2.34
